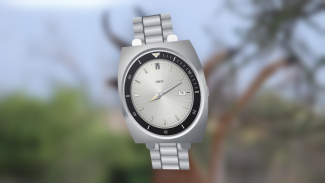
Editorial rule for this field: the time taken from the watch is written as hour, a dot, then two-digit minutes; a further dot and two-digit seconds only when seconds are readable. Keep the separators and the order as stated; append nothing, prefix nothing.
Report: 8.11
